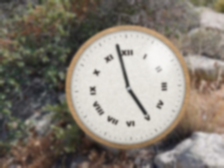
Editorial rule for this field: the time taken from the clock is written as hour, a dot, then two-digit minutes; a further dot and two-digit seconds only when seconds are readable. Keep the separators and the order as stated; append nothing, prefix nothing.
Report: 4.58
